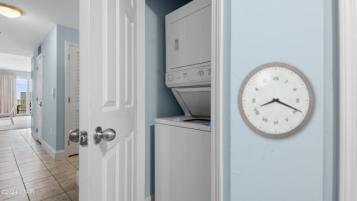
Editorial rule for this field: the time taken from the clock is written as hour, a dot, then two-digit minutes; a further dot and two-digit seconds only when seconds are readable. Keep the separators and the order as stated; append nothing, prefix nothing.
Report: 8.19
